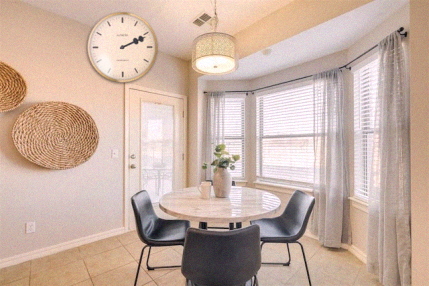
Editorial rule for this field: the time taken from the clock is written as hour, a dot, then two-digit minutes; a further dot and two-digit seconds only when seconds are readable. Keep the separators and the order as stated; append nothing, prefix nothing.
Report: 2.11
